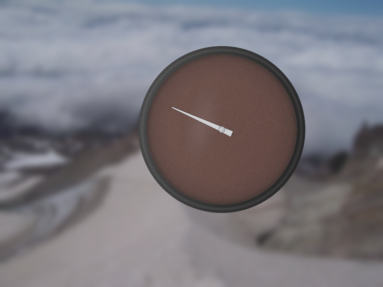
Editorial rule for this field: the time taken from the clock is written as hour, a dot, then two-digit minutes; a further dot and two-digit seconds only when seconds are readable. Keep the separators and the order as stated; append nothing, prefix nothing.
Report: 9.49
